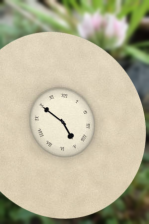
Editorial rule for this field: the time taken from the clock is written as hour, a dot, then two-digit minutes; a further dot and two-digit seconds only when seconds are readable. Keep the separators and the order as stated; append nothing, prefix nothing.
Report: 4.50
